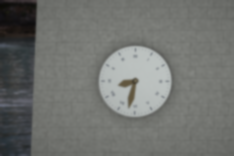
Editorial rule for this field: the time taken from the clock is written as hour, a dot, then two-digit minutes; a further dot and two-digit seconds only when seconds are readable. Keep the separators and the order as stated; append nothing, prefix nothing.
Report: 8.32
